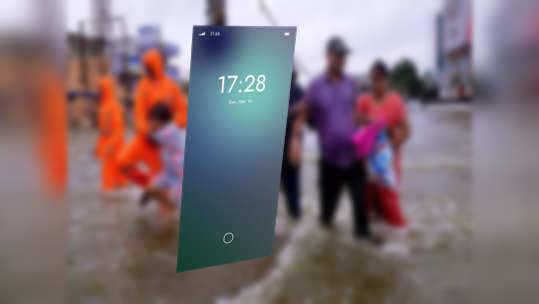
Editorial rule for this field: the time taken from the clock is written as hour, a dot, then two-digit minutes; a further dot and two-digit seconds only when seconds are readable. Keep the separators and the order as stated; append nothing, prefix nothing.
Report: 17.28
